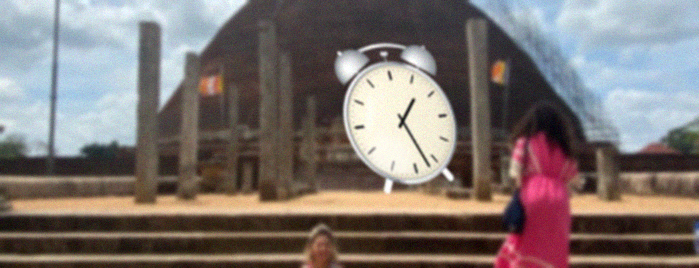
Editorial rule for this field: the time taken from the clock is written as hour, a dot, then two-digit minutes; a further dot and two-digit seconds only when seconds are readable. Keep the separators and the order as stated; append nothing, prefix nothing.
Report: 1.27
